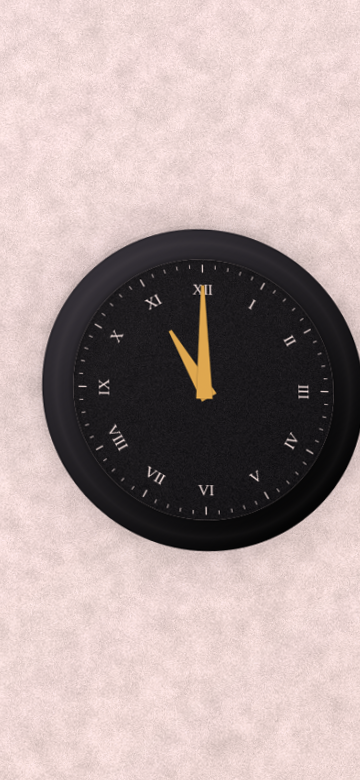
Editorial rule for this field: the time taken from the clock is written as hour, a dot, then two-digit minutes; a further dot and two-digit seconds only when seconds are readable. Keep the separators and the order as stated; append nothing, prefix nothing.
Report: 11.00
